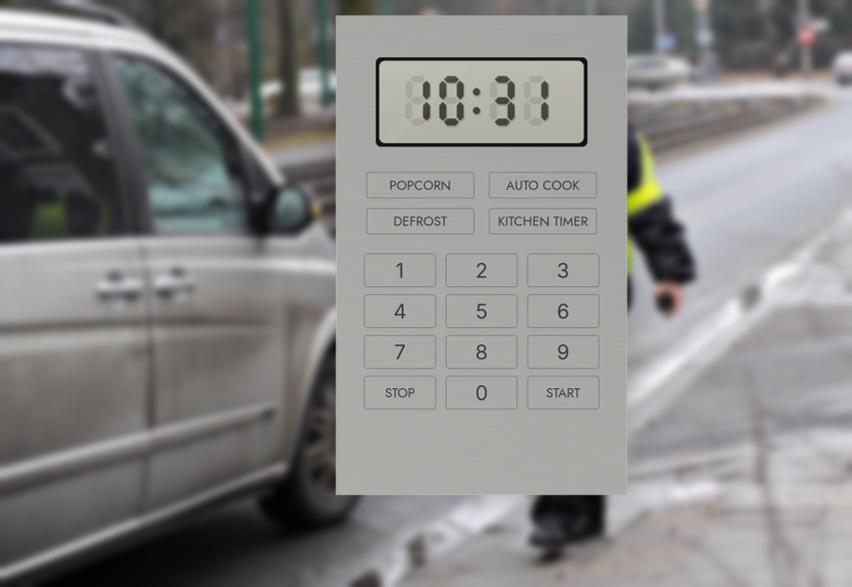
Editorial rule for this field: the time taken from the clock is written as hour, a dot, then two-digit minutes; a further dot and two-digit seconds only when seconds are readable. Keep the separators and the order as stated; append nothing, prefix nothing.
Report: 10.31
